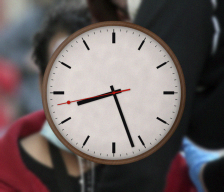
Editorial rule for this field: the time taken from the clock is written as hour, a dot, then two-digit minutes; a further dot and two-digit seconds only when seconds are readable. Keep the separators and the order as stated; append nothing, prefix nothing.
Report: 8.26.43
